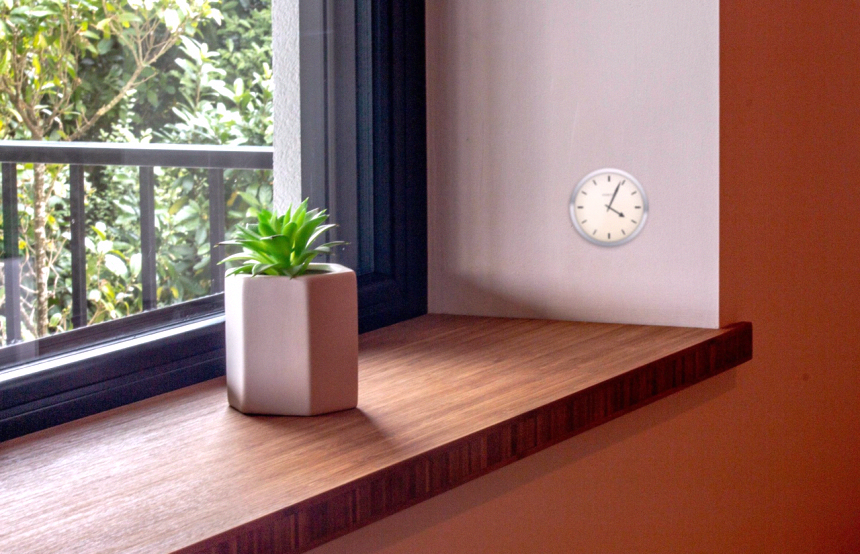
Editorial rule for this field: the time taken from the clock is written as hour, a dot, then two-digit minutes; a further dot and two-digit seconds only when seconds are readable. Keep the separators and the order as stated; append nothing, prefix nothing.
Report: 4.04
